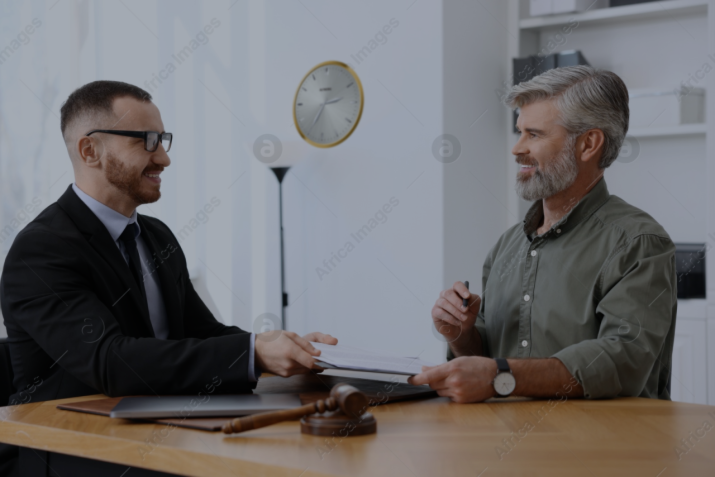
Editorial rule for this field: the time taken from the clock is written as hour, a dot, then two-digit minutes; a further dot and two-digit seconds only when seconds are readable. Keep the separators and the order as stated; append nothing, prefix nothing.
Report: 2.35
